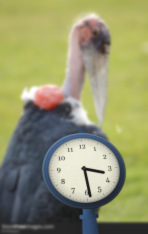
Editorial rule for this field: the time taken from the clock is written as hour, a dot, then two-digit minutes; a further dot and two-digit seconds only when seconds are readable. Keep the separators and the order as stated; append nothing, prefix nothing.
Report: 3.29
